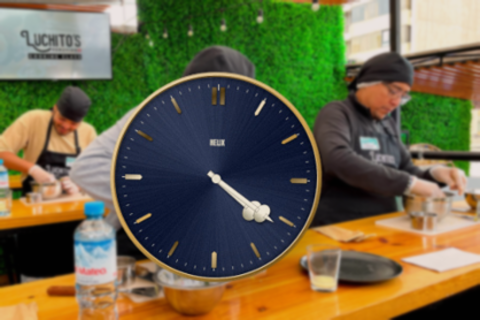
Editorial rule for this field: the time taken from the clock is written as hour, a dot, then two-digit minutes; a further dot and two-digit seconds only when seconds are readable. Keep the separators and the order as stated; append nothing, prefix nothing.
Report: 4.21
